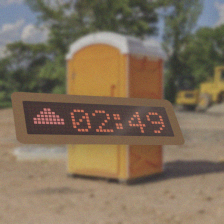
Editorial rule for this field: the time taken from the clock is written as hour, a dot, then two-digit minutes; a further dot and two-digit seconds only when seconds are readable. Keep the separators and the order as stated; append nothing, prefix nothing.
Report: 2.49
